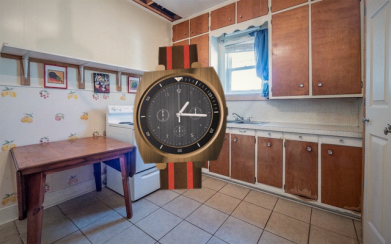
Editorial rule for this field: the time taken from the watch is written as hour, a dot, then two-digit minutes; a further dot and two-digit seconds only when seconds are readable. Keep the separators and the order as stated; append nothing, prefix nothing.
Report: 1.16
